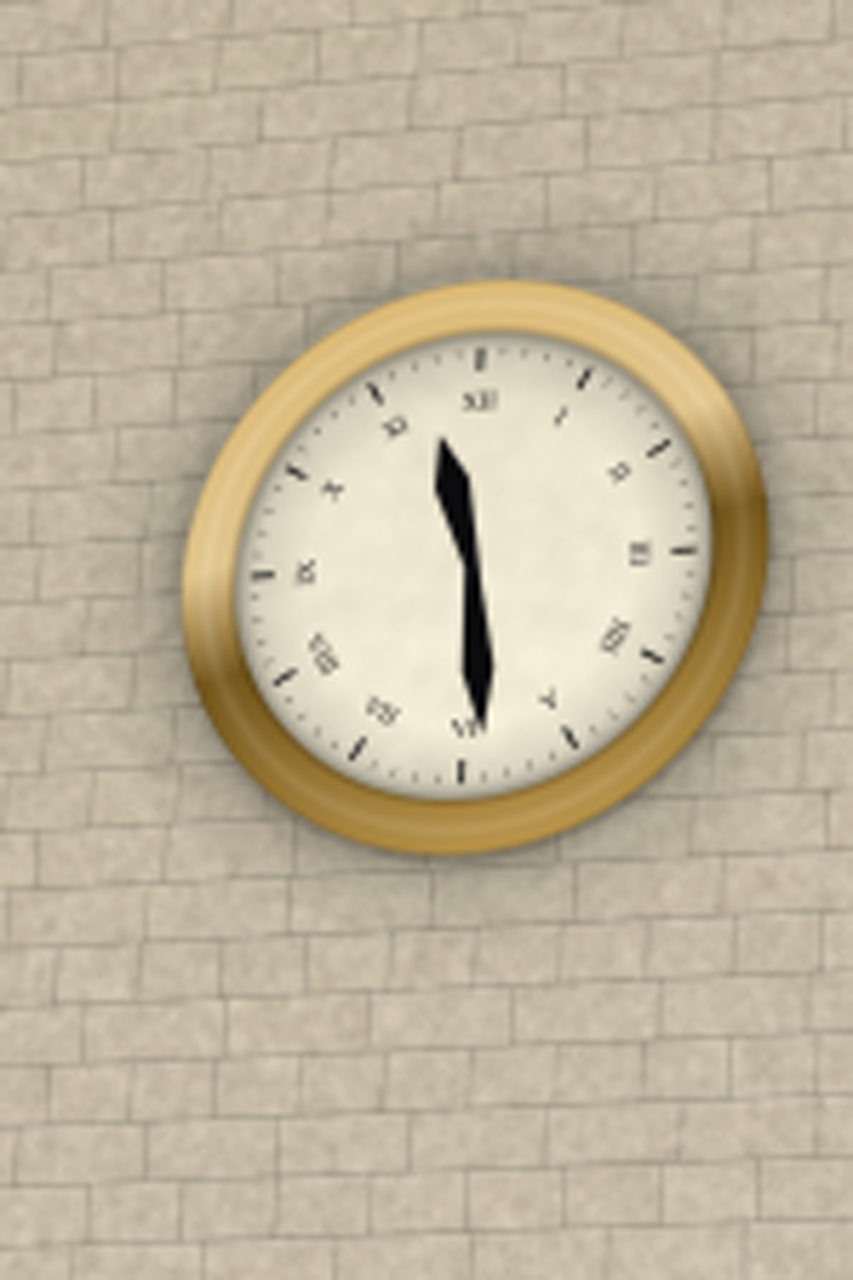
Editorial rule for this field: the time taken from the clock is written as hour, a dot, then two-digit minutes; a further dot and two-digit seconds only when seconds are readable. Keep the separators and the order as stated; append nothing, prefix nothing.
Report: 11.29
